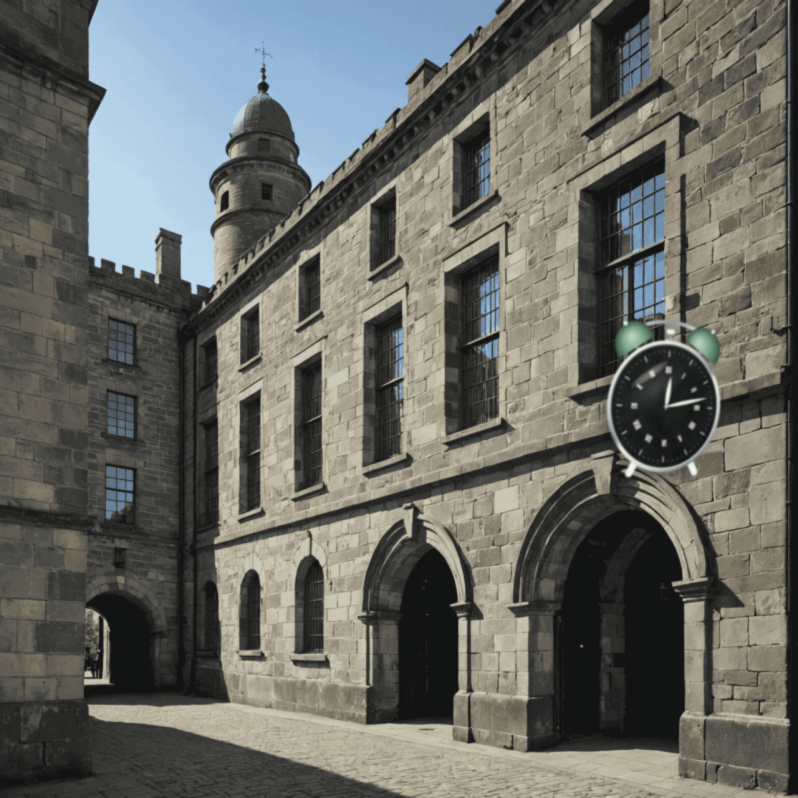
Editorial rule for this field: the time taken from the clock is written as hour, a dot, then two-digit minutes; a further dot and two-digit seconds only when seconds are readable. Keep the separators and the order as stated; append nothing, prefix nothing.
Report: 12.13
